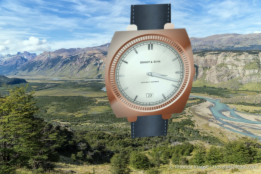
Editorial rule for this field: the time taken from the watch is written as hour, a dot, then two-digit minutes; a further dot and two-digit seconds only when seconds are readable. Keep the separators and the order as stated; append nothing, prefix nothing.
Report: 3.18
